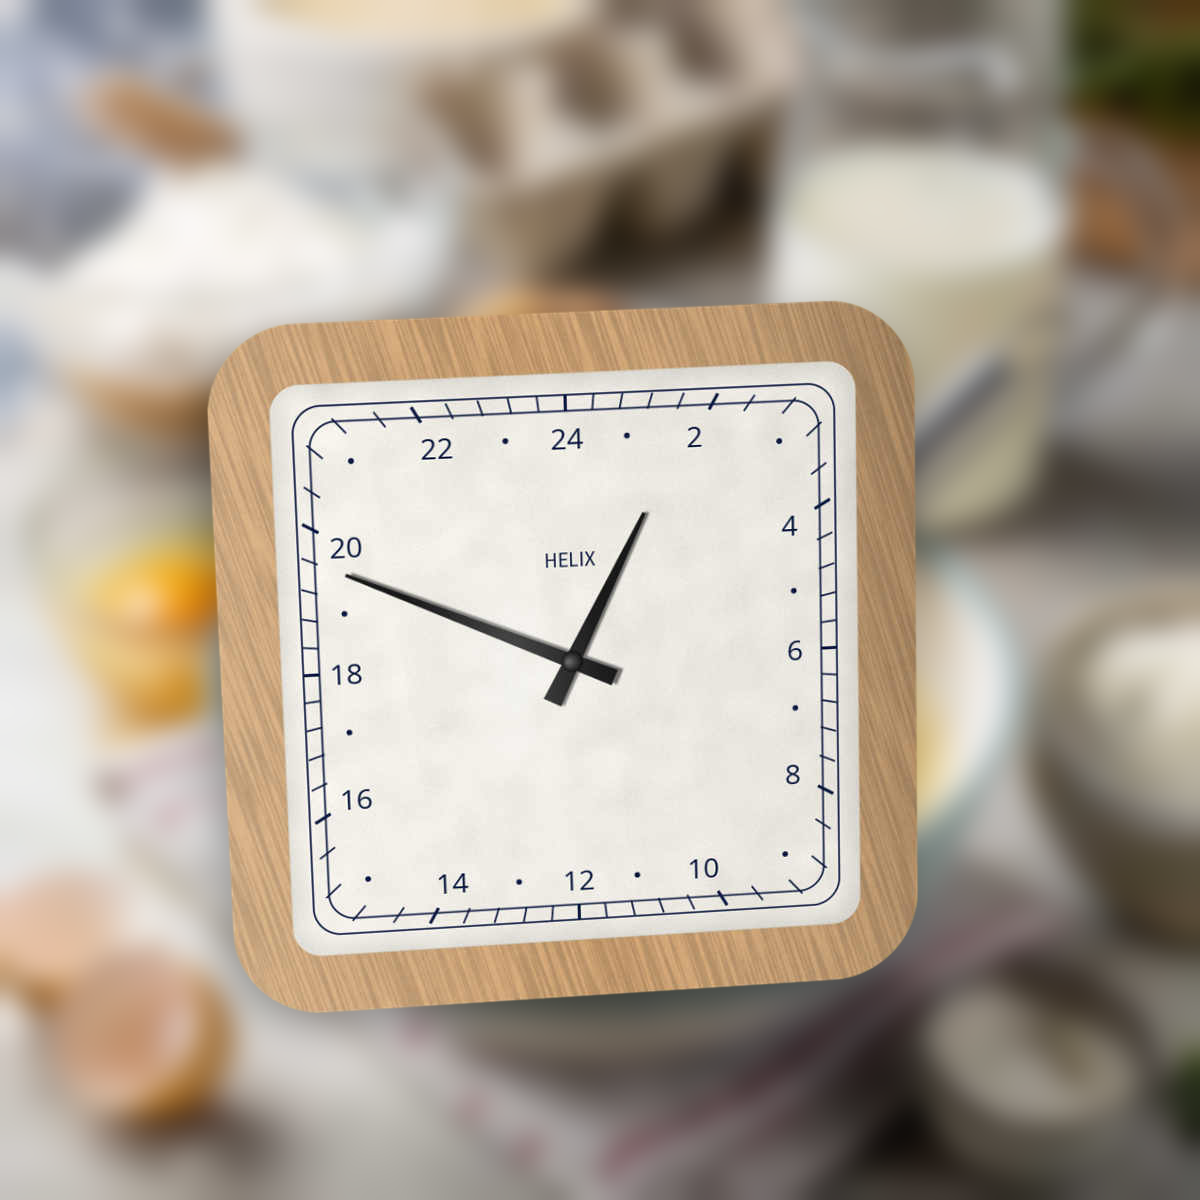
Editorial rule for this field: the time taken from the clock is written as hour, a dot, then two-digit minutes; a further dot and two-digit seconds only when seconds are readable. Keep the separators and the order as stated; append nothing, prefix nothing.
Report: 1.49
